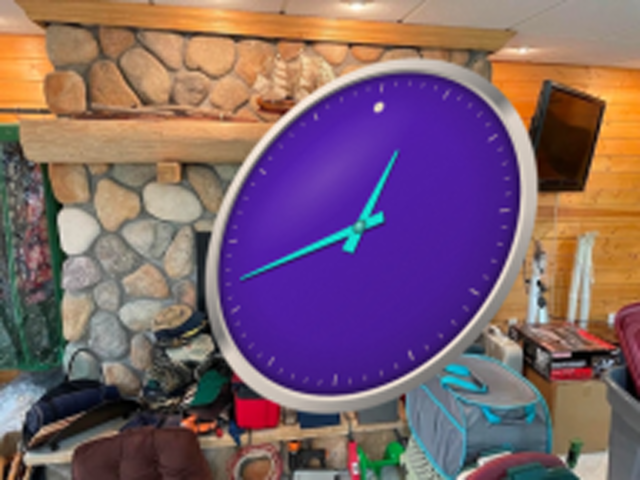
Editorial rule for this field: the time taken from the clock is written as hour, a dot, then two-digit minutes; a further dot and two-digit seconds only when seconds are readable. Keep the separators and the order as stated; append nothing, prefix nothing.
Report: 12.42
